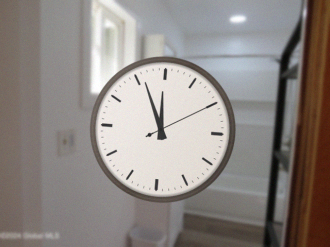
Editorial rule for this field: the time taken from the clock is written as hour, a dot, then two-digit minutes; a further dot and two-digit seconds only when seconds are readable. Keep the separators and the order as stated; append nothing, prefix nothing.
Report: 11.56.10
